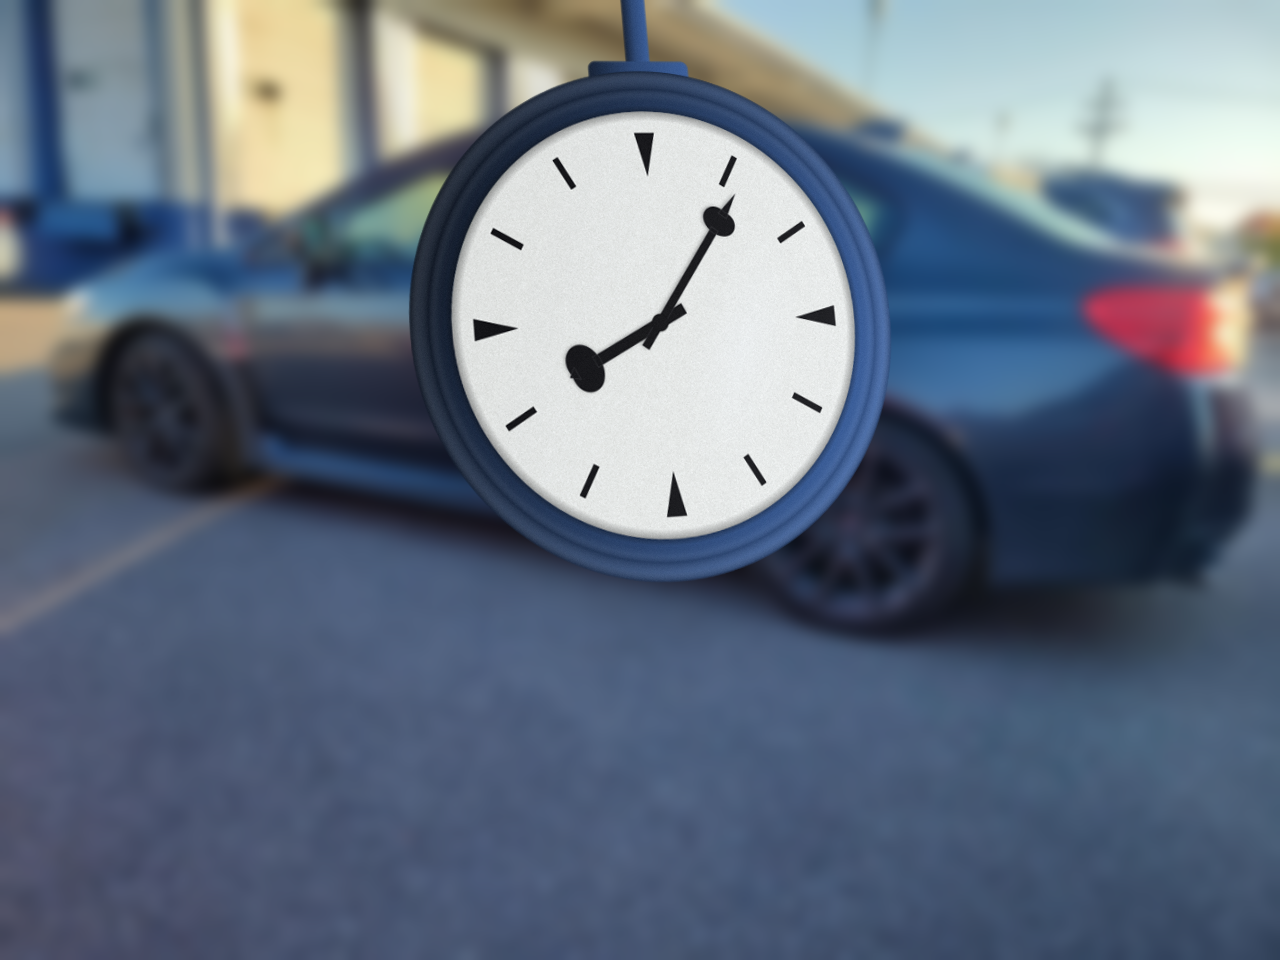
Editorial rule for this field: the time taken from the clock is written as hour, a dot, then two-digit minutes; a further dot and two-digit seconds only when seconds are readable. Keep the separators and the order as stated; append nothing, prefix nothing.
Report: 8.06
